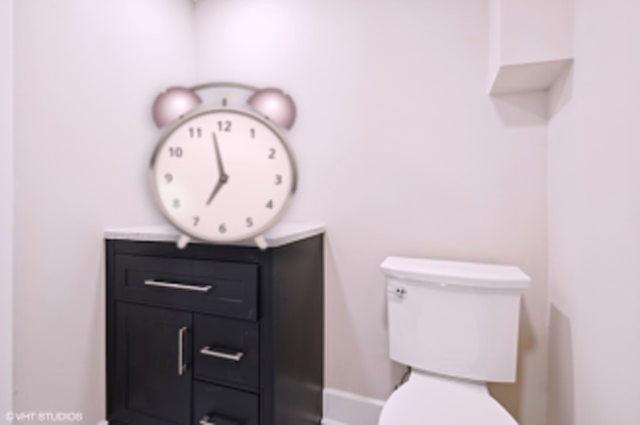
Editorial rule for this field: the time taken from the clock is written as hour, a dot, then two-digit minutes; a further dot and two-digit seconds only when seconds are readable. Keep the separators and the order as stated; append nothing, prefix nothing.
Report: 6.58
